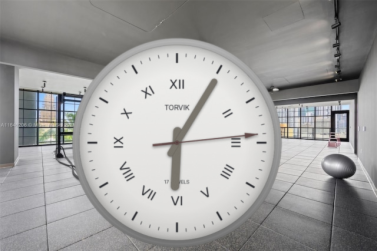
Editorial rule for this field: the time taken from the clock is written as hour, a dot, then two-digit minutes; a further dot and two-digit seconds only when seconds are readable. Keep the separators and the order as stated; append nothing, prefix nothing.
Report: 6.05.14
